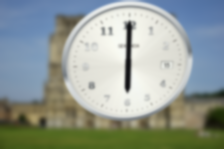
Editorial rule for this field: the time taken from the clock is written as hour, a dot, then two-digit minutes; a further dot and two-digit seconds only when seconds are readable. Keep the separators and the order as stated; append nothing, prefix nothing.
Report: 6.00
